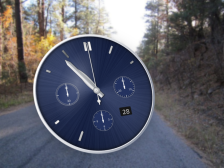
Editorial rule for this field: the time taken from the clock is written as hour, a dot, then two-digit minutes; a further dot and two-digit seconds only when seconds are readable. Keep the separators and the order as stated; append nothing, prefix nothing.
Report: 10.54
